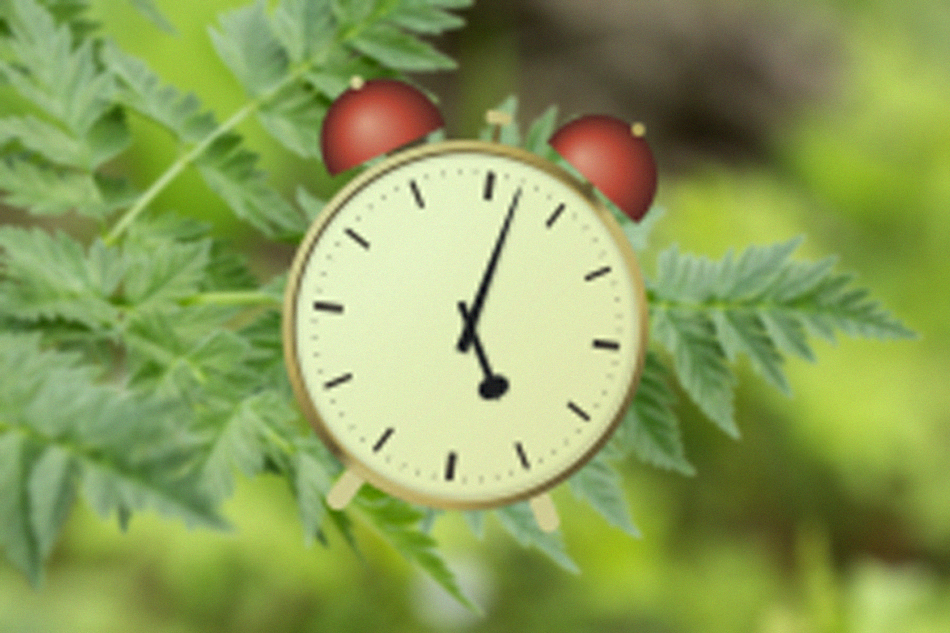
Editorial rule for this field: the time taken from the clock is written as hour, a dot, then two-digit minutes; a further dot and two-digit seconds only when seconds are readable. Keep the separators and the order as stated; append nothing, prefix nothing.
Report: 5.02
